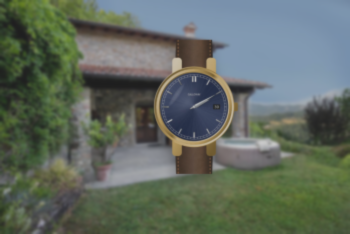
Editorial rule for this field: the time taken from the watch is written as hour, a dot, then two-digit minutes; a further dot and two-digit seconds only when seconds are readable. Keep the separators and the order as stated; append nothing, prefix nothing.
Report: 2.10
